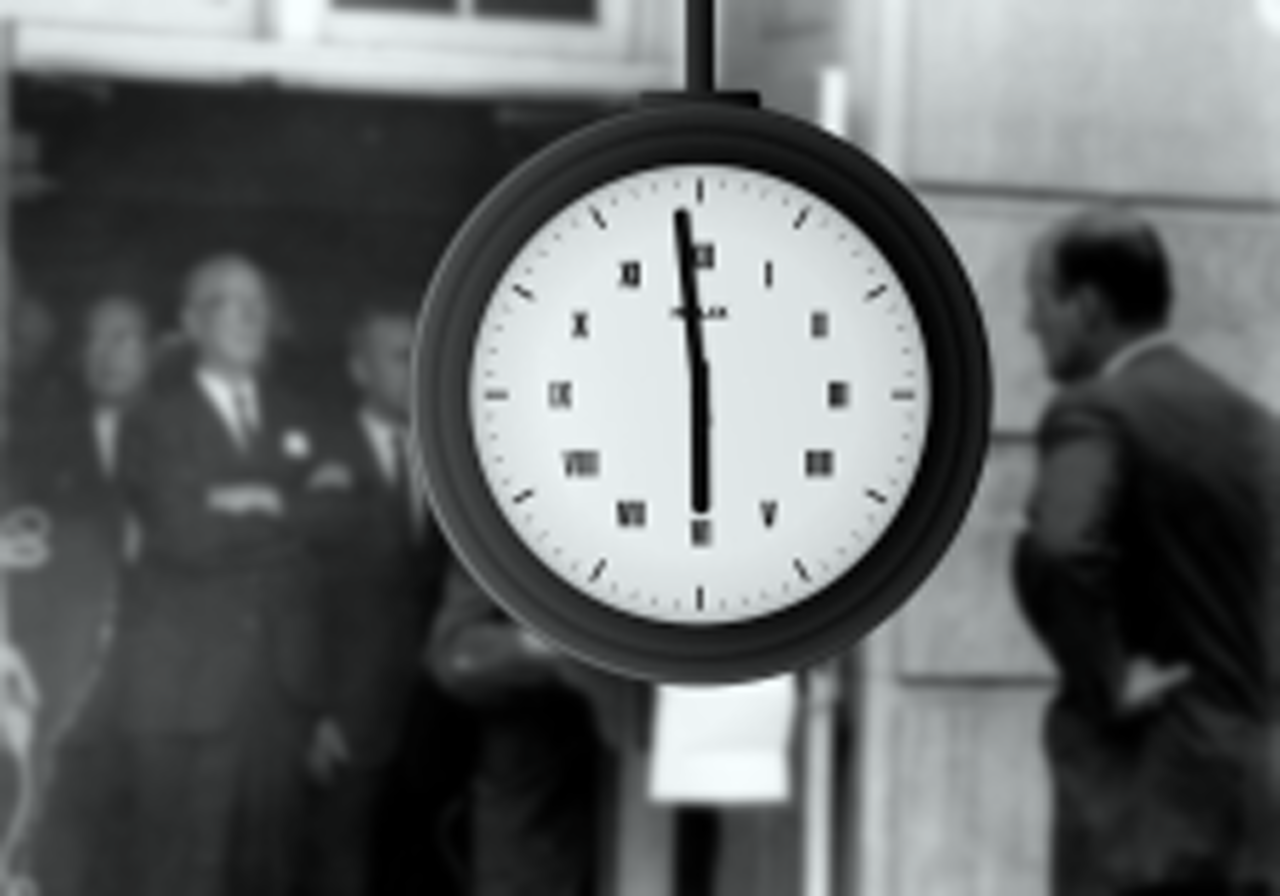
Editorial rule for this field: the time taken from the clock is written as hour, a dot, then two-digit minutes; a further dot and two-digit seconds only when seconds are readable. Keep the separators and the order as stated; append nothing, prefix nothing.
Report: 5.59
